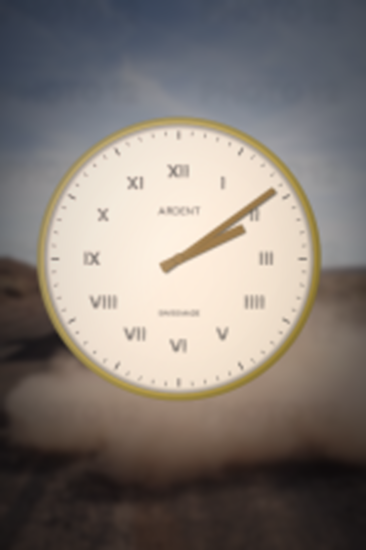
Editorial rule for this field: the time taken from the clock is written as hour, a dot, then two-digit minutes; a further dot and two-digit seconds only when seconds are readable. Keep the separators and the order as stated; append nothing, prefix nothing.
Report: 2.09
